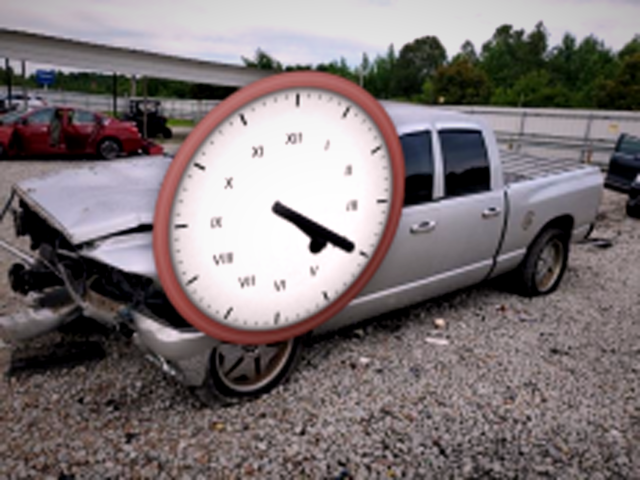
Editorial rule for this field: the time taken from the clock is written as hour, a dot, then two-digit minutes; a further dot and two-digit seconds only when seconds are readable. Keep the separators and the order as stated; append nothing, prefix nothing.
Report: 4.20
